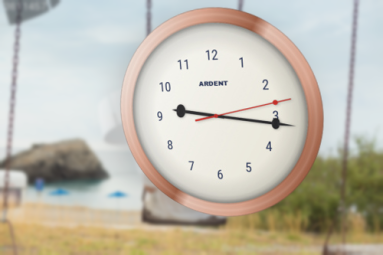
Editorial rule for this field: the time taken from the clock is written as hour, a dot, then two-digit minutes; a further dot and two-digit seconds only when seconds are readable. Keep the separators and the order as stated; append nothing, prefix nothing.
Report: 9.16.13
